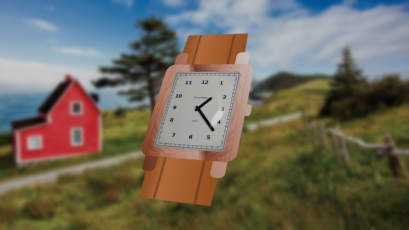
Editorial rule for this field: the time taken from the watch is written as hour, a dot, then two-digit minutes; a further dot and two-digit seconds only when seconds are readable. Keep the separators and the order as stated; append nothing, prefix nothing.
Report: 1.23
